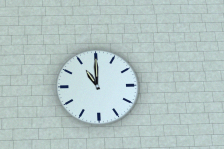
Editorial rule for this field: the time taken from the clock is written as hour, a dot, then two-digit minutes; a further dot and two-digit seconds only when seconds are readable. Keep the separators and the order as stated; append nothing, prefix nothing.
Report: 11.00
